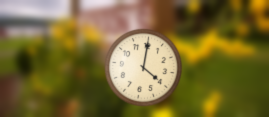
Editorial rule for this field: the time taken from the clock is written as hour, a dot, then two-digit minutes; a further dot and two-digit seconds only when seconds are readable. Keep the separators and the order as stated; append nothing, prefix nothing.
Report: 4.00
